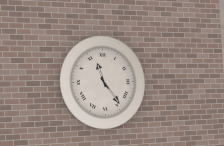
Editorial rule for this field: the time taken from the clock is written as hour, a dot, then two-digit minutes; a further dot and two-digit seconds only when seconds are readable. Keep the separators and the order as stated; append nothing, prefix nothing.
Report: 11.24
